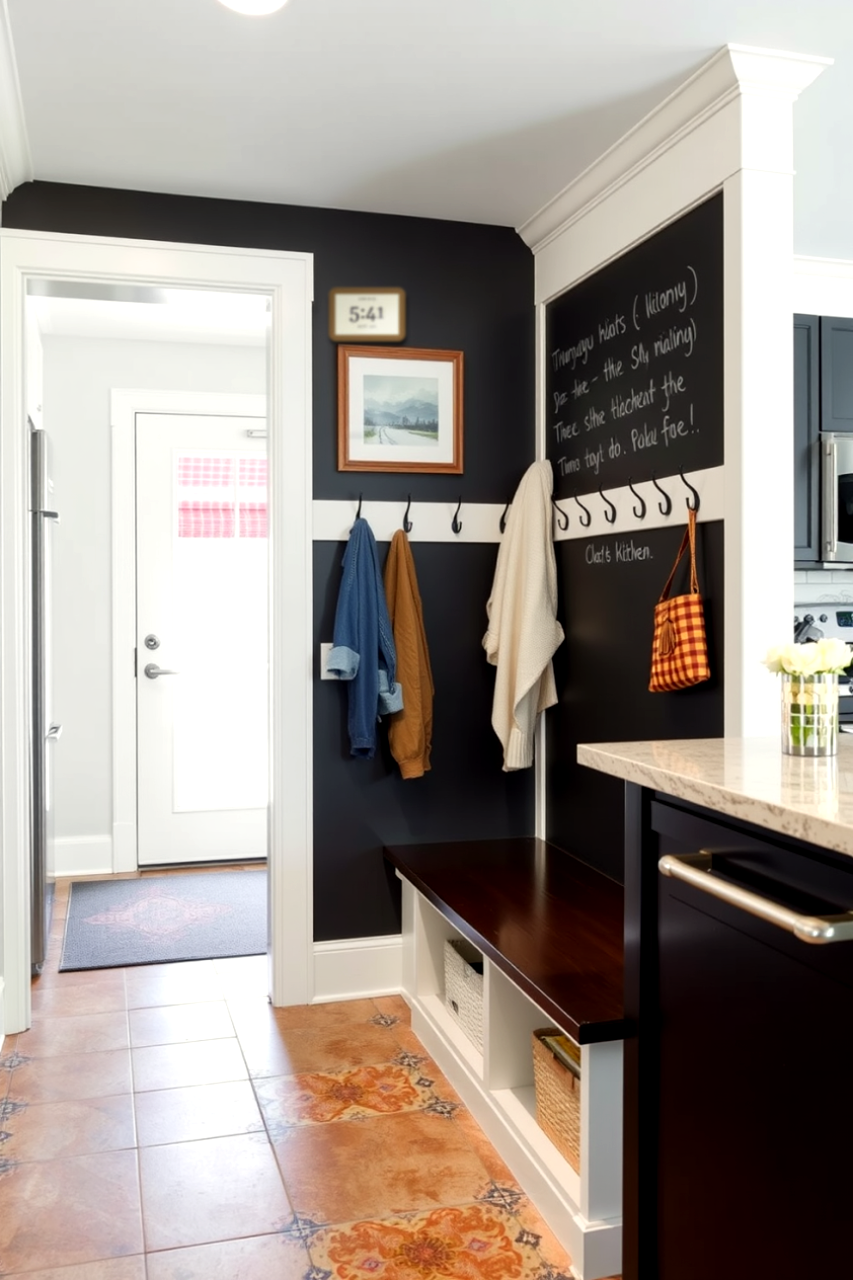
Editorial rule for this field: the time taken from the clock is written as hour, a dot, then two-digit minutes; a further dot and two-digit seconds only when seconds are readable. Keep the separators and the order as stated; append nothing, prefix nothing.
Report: 5.41
